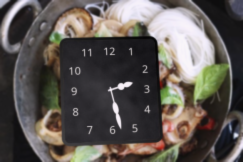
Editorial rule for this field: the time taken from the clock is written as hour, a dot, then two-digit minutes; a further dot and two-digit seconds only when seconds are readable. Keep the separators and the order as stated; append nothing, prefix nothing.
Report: 2.28
